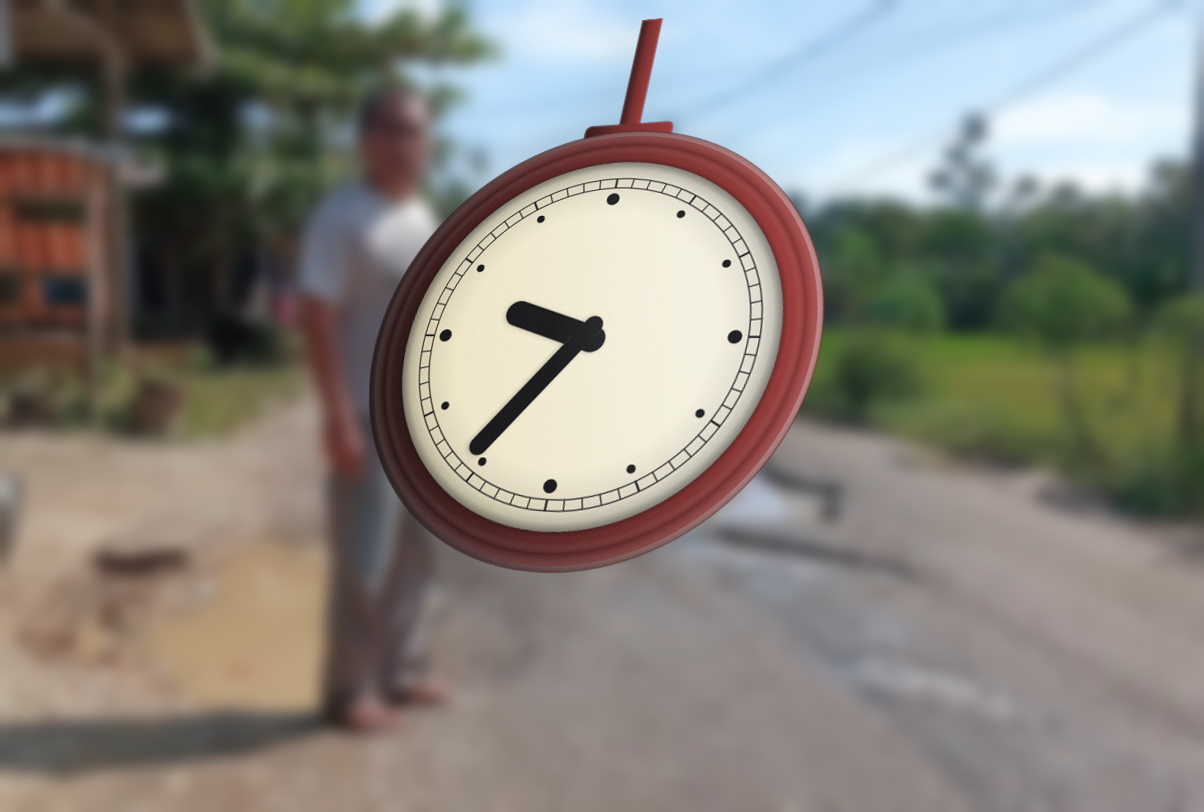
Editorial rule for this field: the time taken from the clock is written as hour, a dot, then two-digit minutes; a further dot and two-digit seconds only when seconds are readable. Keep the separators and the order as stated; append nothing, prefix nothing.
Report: 9.36
